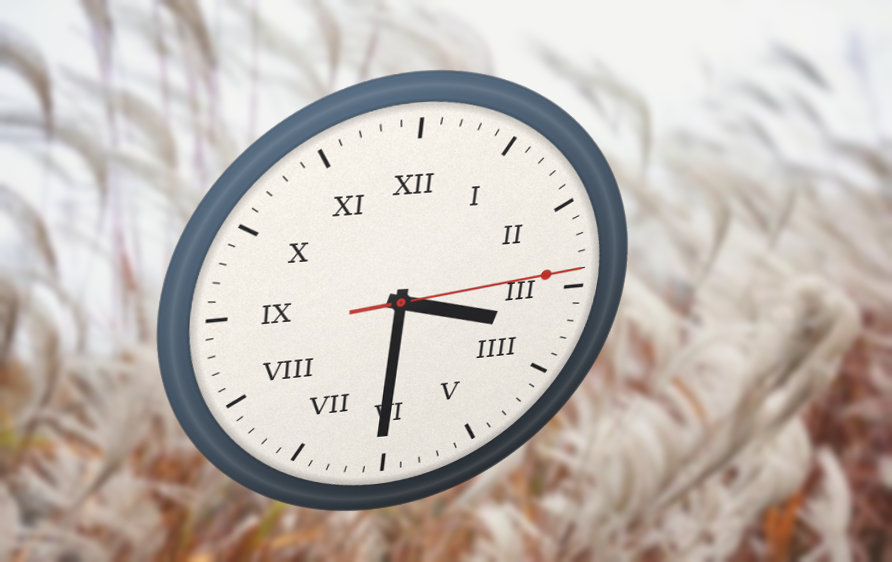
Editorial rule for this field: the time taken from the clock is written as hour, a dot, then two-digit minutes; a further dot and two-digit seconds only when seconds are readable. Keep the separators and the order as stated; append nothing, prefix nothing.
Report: 3.30.14
